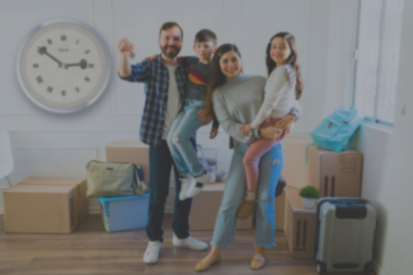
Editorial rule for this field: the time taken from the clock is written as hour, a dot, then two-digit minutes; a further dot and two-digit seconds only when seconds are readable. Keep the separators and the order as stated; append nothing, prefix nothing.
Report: 2.51
